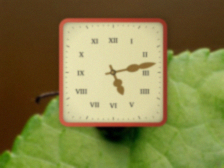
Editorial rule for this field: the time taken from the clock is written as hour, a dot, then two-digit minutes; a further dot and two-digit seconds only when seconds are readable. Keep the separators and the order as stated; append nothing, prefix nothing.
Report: 5.13
